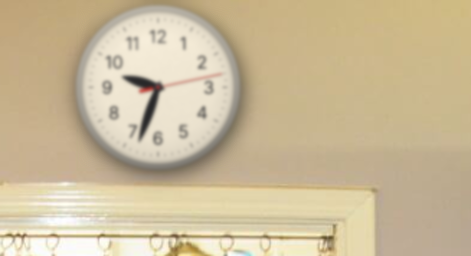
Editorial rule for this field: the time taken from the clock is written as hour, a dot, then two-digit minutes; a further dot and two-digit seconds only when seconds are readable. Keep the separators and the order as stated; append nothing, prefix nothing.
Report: 9.33.13
